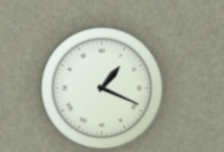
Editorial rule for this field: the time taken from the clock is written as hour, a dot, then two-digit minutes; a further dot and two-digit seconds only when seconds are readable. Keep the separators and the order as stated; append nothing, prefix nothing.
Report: 1.19
